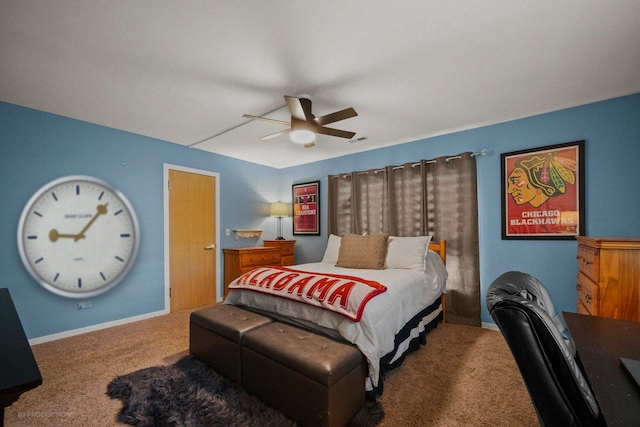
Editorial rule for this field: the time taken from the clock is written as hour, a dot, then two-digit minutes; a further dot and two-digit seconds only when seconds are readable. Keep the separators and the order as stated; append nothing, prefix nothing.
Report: 9.07
